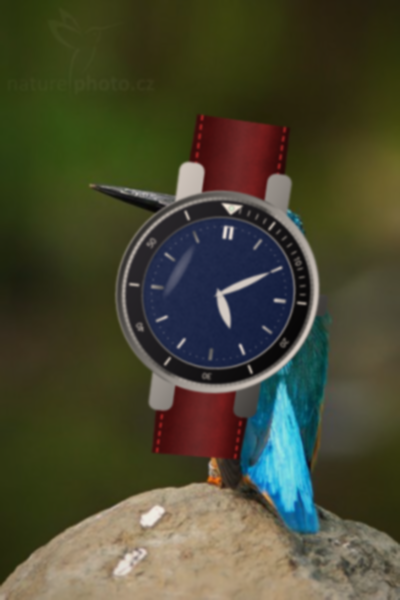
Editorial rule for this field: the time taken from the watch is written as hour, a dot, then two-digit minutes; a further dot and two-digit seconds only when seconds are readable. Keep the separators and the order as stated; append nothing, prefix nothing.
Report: 5.10
